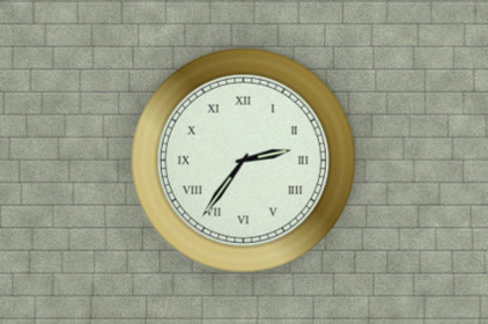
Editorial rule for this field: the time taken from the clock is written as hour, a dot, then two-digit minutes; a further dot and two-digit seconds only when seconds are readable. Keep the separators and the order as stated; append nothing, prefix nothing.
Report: 2.36
